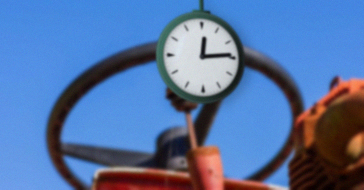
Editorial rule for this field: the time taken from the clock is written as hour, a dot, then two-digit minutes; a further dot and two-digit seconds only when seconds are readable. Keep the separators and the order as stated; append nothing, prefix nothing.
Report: 12.14
